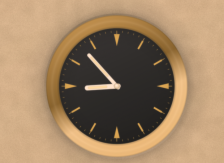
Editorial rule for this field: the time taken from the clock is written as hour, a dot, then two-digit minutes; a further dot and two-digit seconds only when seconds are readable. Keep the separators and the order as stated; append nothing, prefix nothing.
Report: 8.53
